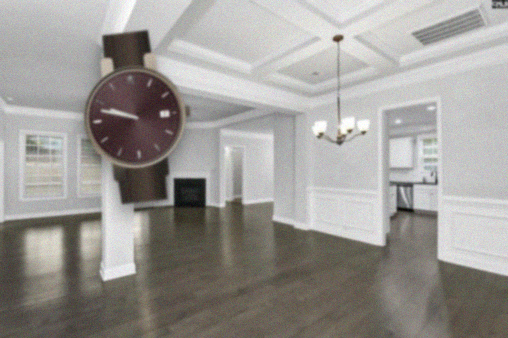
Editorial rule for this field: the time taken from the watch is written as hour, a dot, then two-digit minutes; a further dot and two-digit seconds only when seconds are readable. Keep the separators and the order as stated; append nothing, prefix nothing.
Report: 9.48
